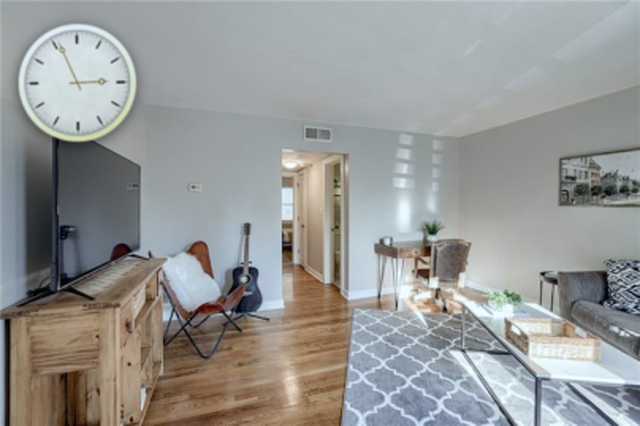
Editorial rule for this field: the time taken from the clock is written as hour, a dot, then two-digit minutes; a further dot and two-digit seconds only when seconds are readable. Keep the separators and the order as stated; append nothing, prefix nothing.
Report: 2.56
